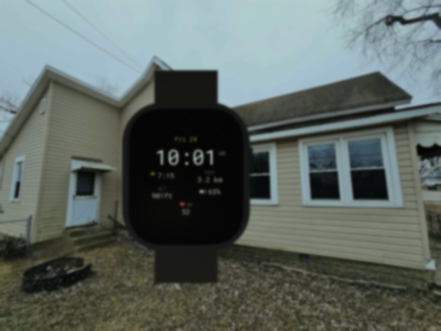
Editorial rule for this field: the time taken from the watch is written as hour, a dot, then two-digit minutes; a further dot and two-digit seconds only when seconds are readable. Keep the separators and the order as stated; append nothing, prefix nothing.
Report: 10.01
